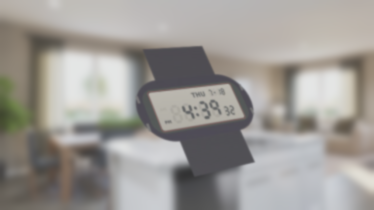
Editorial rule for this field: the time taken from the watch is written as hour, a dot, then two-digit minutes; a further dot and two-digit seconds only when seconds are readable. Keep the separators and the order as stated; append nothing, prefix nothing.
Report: 4.39
